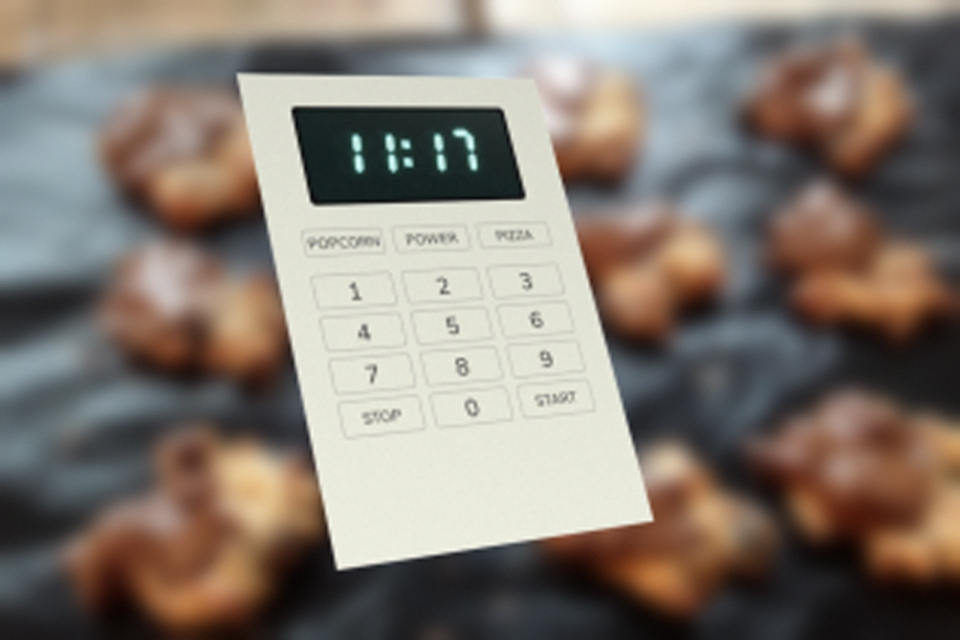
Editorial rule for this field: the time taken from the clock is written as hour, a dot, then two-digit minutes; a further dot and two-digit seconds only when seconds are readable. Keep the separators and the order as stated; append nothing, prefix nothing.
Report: 11.17
